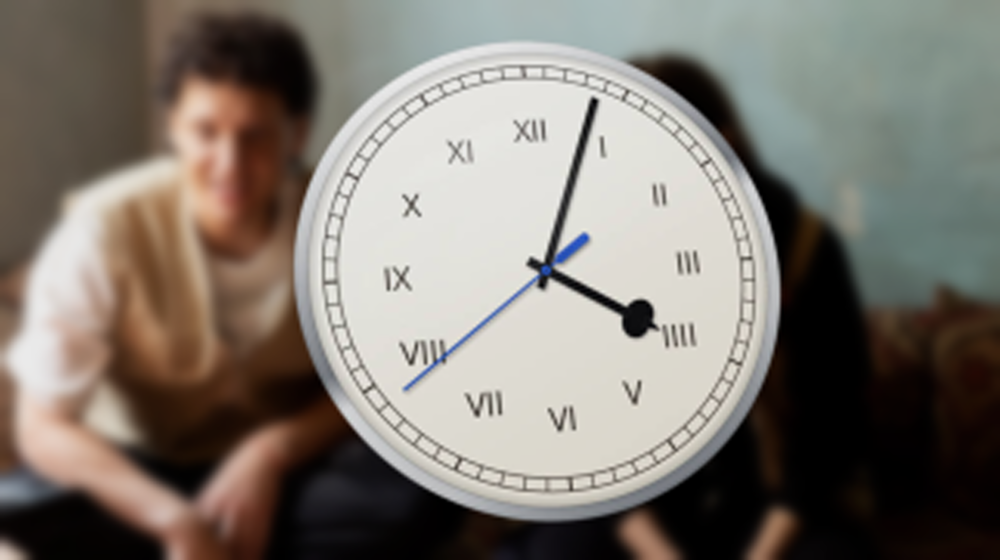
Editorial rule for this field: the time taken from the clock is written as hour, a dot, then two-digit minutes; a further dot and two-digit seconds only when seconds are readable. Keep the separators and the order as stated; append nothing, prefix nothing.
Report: 4.03.39
